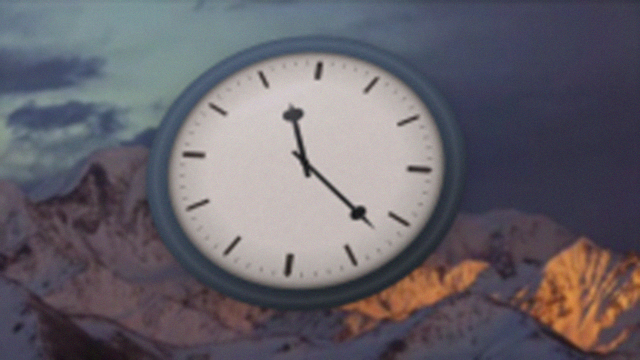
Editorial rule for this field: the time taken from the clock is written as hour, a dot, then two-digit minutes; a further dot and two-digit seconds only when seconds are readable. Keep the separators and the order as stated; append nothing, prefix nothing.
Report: 11.22
